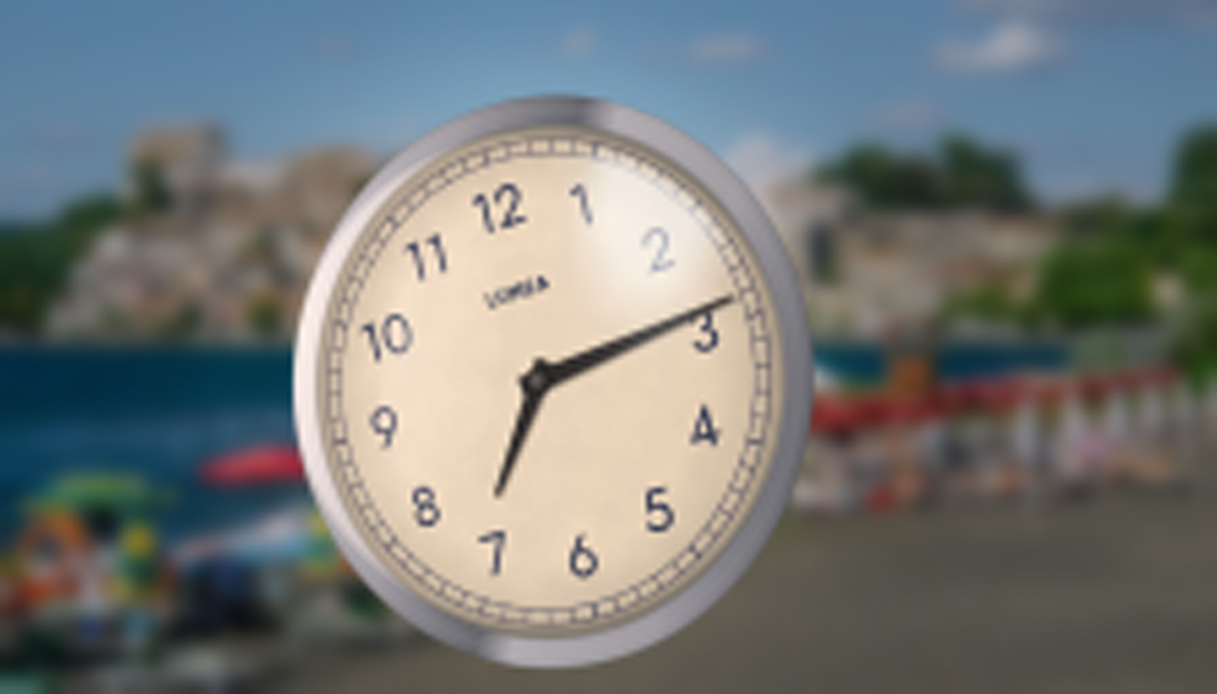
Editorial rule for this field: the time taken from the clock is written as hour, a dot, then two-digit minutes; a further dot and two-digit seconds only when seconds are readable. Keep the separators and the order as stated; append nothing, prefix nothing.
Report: 7.14
